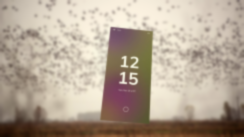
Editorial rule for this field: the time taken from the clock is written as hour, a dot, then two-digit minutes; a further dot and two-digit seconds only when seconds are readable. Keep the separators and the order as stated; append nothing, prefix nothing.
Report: 12.15
